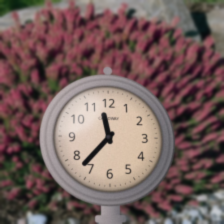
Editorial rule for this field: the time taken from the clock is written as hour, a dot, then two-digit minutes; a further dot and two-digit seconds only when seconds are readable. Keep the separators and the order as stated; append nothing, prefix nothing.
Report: 11.37
